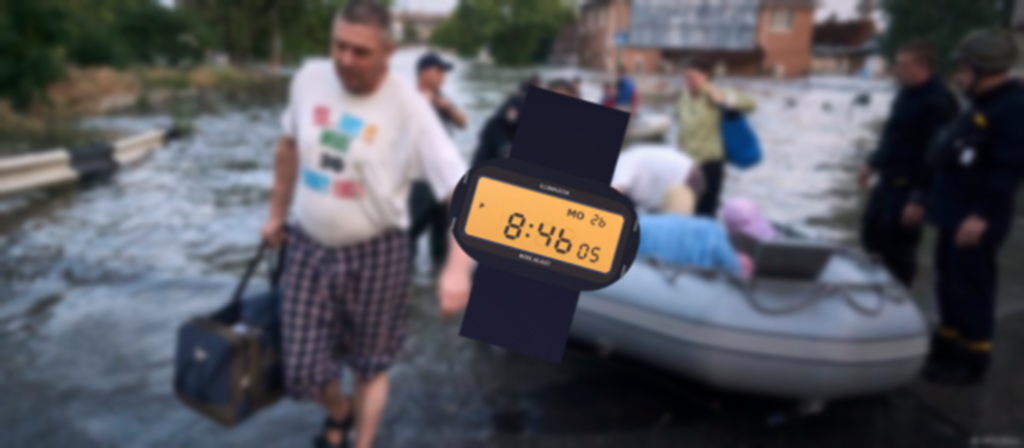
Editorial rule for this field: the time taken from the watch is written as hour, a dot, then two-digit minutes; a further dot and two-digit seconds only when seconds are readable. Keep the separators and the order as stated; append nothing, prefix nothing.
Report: 8.46.05
